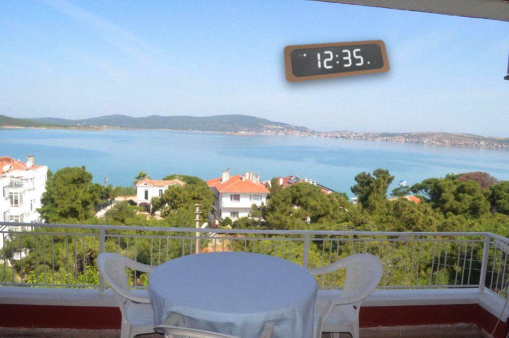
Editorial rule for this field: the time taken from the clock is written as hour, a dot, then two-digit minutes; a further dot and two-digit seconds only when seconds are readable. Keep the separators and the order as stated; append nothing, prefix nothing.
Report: 12.35
